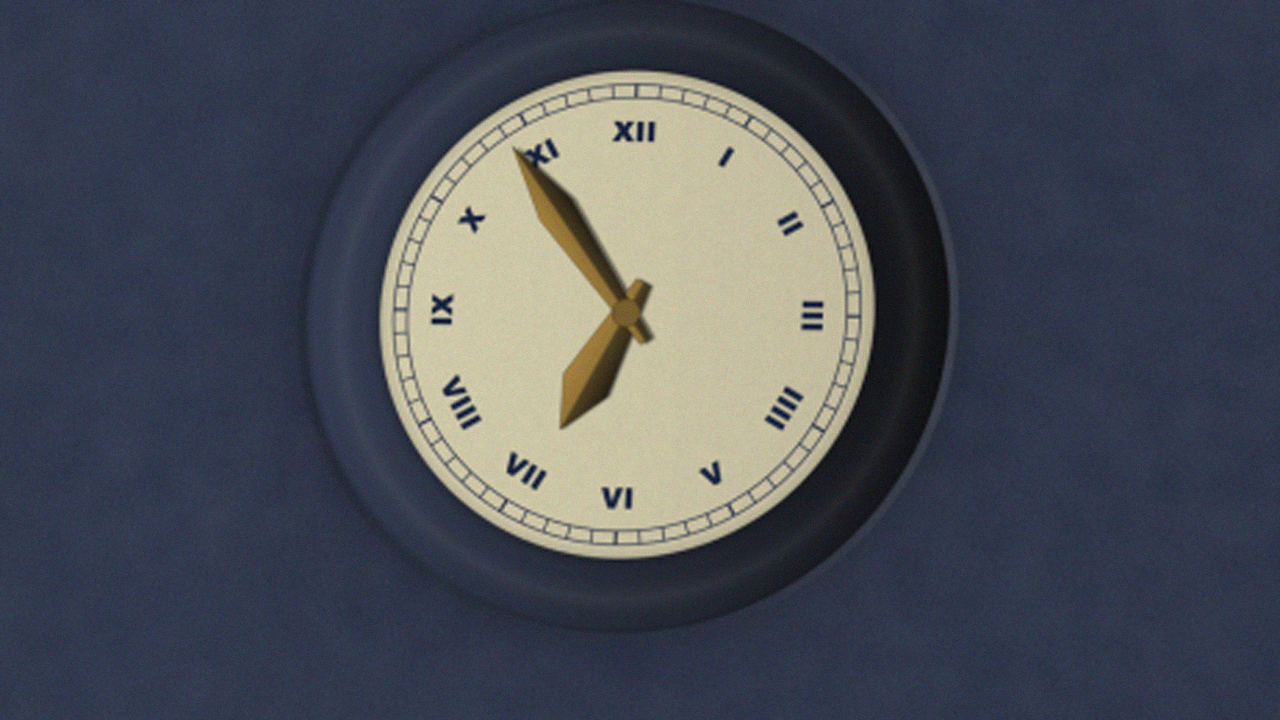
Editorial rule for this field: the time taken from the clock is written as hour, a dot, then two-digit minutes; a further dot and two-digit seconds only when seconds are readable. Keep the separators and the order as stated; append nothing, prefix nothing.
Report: 6.54
